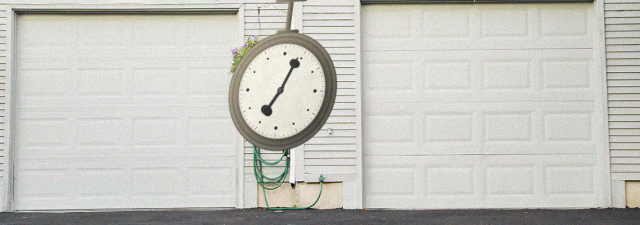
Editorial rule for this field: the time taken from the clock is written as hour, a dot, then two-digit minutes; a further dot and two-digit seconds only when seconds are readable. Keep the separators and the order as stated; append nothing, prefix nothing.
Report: 7.04
